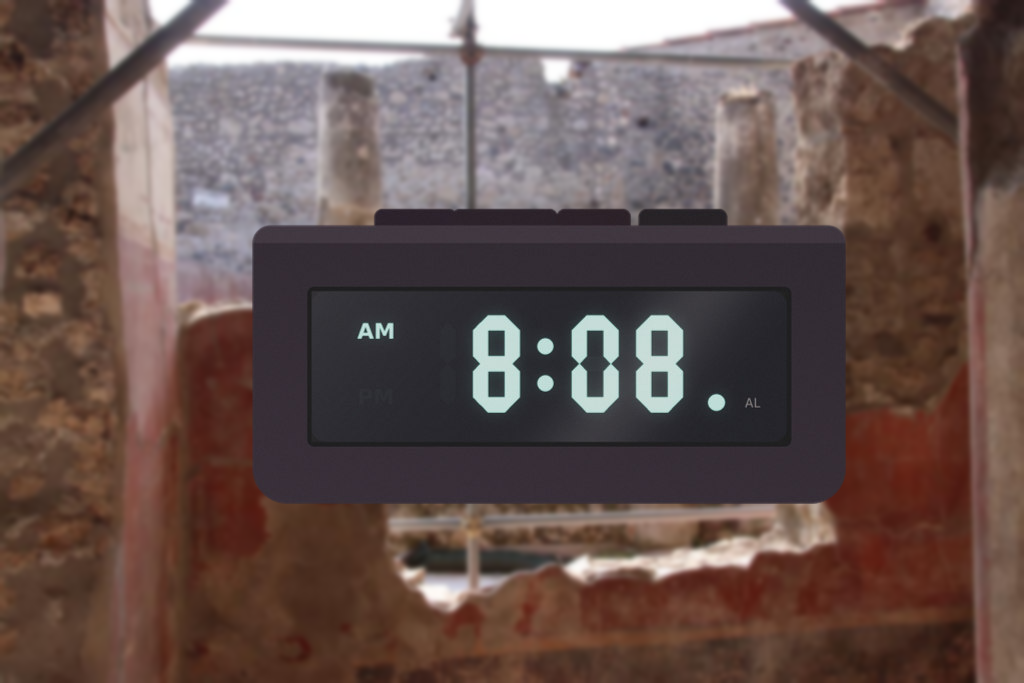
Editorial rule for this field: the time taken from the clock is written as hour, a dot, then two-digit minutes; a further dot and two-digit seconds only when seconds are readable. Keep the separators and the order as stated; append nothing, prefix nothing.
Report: 8.08
